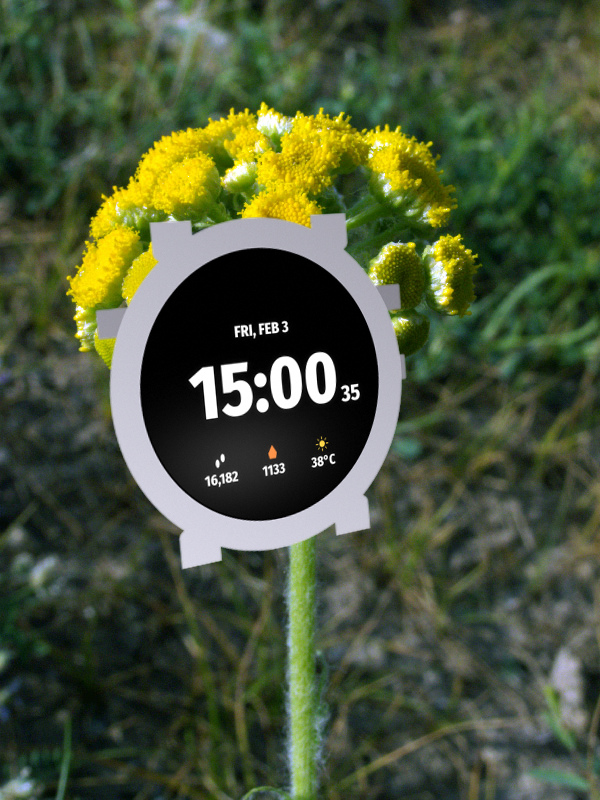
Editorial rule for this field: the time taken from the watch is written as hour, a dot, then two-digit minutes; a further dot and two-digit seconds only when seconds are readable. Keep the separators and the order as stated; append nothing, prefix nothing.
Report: 15.00.35
